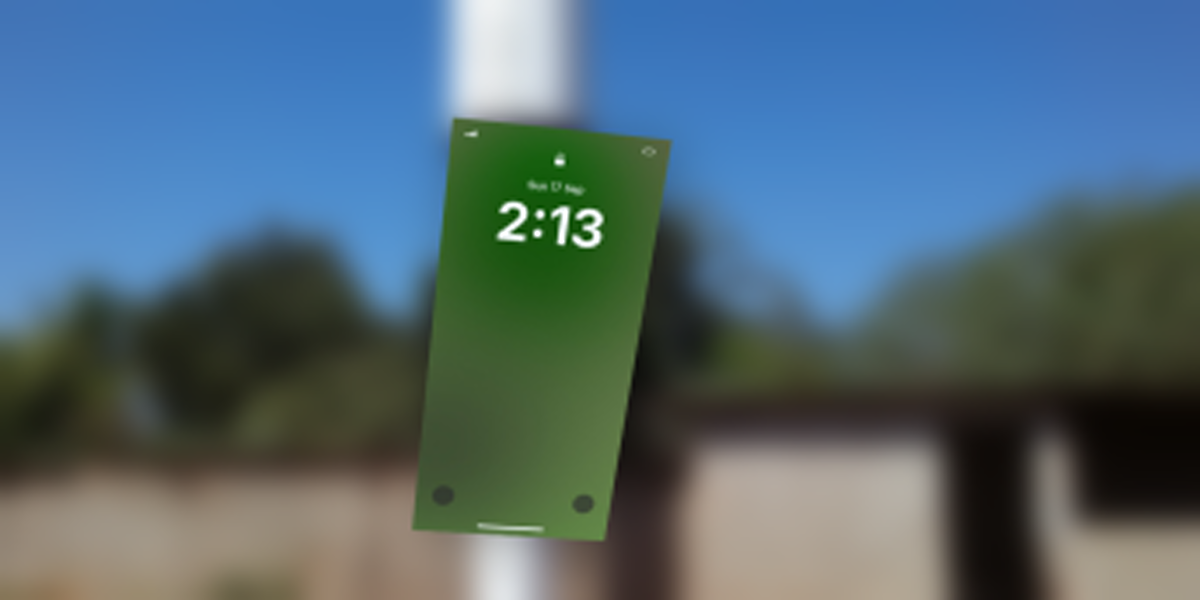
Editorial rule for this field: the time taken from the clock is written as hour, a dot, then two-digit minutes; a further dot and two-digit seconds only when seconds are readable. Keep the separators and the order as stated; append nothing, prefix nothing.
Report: 2.13
